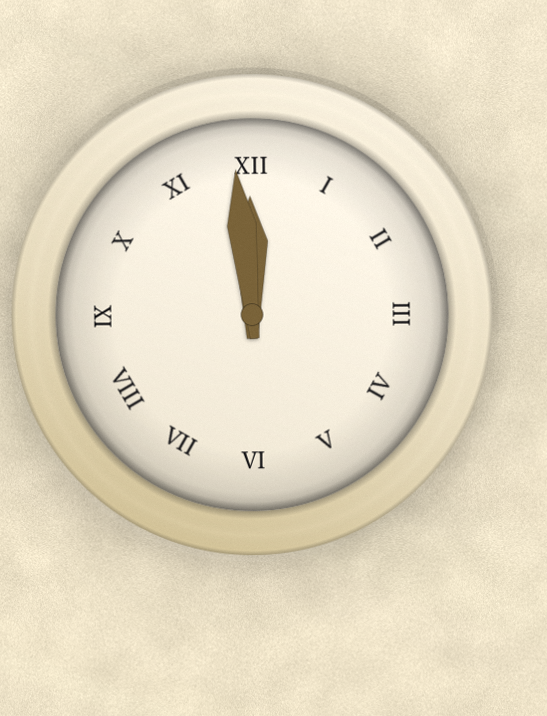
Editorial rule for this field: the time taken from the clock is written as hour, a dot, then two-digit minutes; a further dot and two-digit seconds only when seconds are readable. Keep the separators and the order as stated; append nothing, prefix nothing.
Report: 11.59
